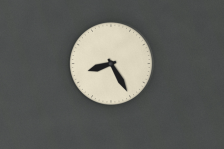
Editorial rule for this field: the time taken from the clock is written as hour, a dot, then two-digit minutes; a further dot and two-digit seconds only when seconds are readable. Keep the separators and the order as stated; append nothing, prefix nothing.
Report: 8.25
